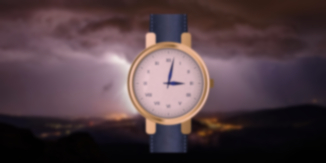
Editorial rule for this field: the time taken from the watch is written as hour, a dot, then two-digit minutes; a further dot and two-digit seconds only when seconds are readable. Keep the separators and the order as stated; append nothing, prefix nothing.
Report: 3.02
